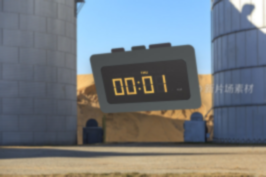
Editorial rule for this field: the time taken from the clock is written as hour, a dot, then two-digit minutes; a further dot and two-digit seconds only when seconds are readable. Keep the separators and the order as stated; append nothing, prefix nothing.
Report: 0.01
